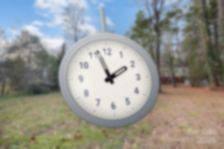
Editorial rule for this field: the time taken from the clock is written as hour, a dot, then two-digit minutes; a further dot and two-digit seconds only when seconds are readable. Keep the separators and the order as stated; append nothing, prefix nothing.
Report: 1.57
